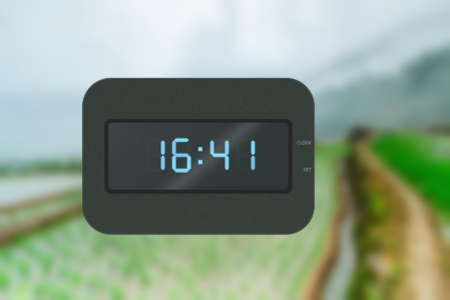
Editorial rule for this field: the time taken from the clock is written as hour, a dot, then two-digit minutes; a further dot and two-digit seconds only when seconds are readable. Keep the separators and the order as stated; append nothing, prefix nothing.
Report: 16.41
